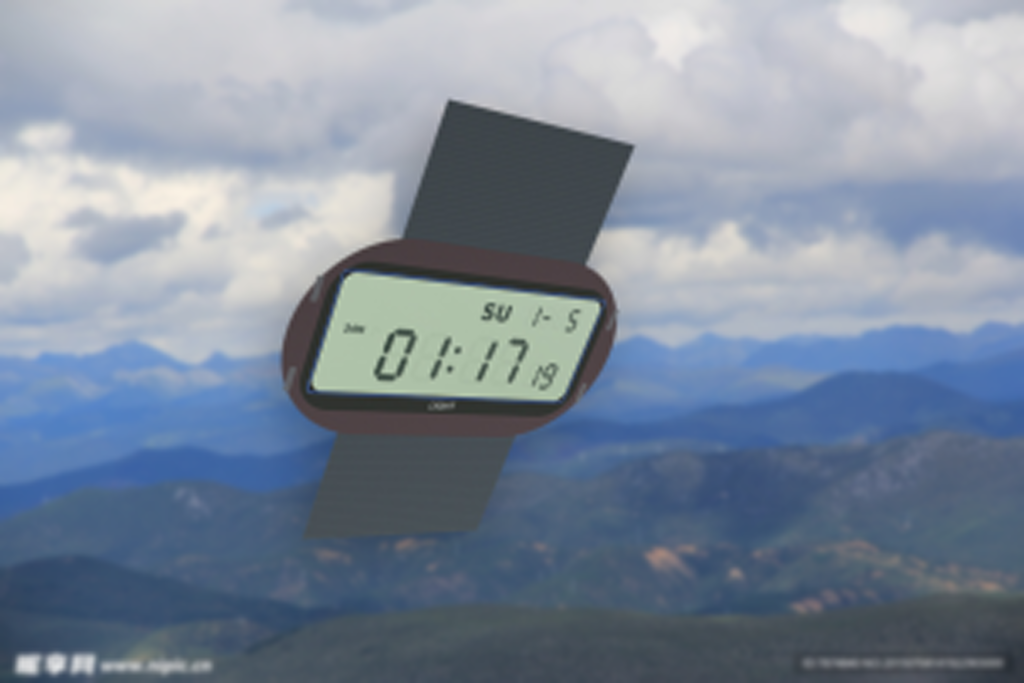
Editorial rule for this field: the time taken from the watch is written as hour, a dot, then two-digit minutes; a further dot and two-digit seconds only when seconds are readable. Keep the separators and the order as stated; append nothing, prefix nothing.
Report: 1.17.19
